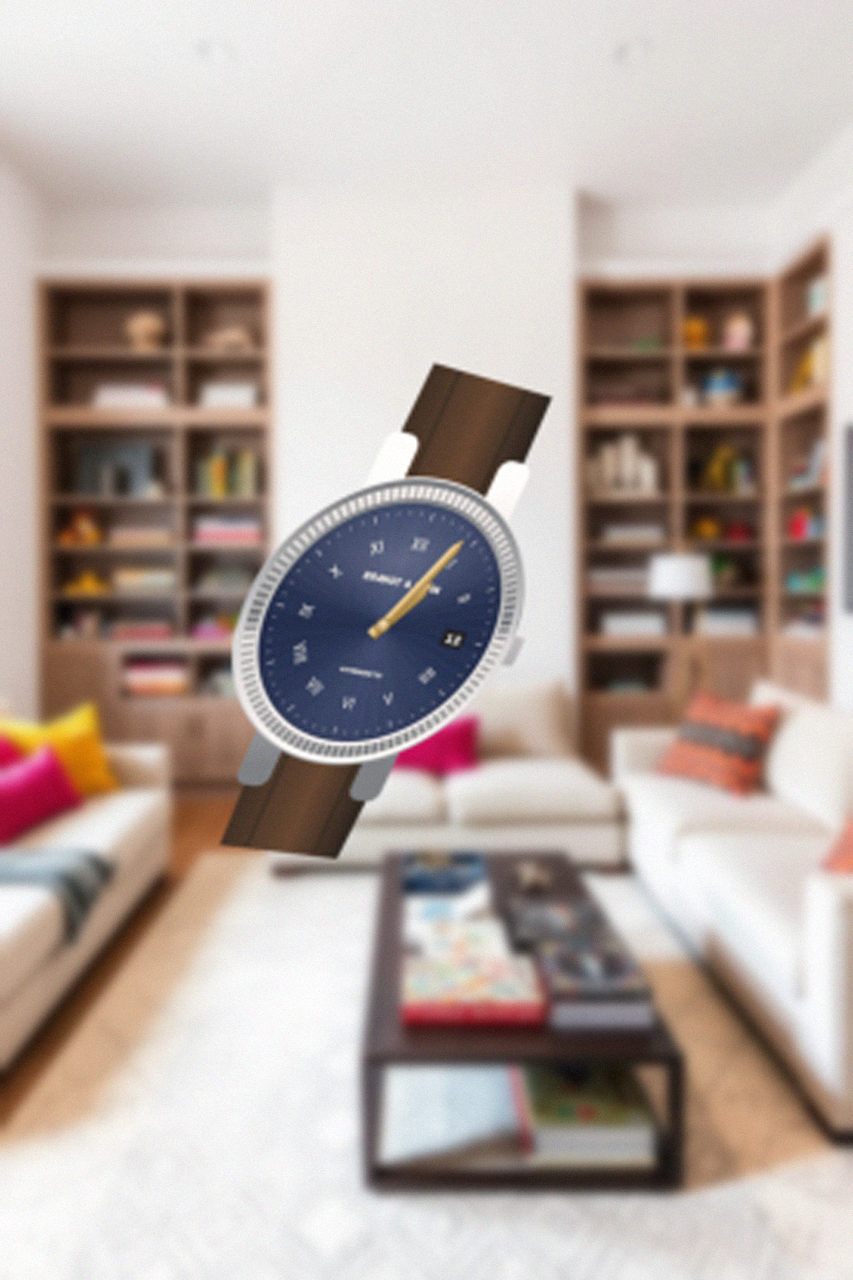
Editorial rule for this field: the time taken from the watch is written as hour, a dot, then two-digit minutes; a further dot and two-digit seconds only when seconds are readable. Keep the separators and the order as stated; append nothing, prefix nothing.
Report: 1.04
